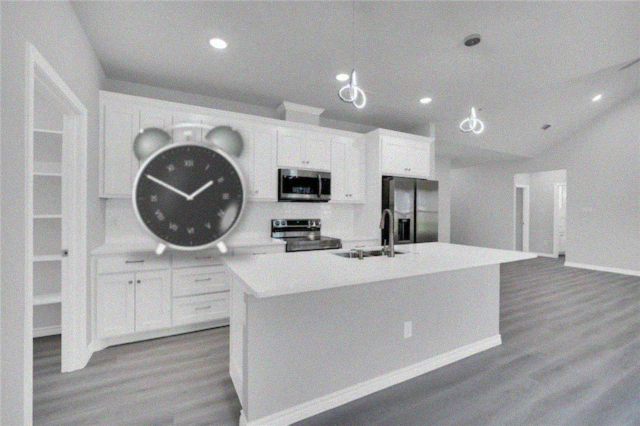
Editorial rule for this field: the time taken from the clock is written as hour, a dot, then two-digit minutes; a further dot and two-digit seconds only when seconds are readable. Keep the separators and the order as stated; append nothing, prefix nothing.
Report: 1.50
